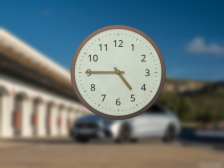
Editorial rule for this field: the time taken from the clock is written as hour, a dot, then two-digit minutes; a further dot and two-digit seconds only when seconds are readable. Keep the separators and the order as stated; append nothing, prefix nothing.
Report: 4.45
